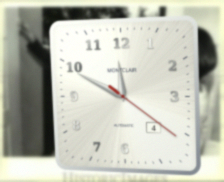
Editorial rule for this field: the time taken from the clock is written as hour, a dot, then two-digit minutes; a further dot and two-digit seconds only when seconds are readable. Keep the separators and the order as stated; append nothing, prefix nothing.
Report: 11.49.21
